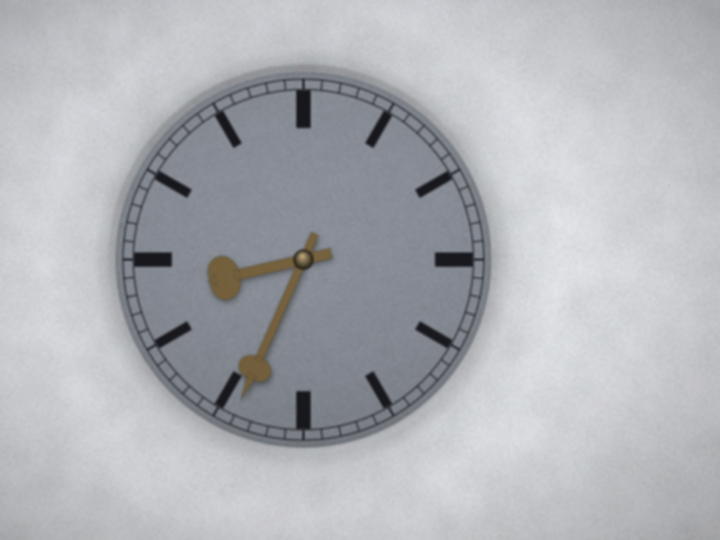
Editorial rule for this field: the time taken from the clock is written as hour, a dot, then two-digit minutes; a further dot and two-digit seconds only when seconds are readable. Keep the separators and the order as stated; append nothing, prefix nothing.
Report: 8.34
